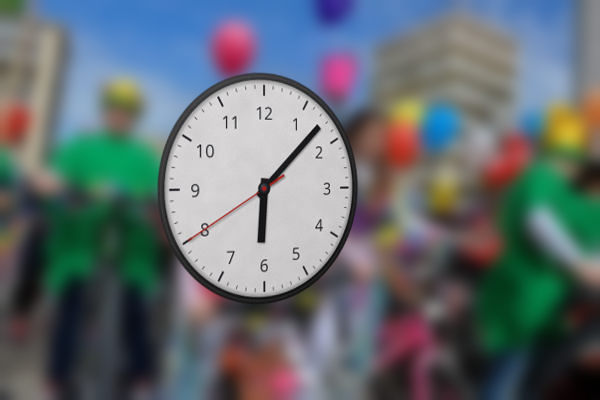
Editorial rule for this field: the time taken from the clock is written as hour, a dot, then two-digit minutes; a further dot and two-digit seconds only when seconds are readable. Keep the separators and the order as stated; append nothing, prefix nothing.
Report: 6.07.40
